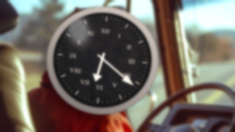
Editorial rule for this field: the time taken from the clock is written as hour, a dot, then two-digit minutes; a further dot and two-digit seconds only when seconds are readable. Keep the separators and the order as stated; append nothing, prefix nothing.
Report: 6.21
